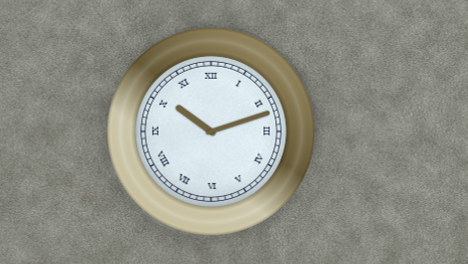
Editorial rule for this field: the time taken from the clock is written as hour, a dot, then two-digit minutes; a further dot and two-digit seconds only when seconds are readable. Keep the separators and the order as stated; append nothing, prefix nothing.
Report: 10.12
